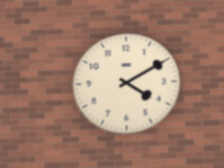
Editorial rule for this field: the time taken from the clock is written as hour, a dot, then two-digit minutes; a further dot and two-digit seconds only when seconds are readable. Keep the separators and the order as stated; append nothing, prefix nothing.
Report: 4.10
